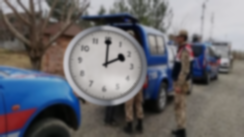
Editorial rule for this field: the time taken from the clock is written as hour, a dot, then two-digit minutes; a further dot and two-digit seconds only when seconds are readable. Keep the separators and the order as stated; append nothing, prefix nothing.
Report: 2.00
